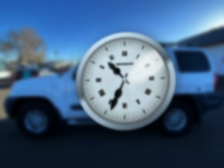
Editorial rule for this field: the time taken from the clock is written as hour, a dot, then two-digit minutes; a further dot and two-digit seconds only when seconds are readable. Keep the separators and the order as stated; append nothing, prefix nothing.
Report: 10.34
